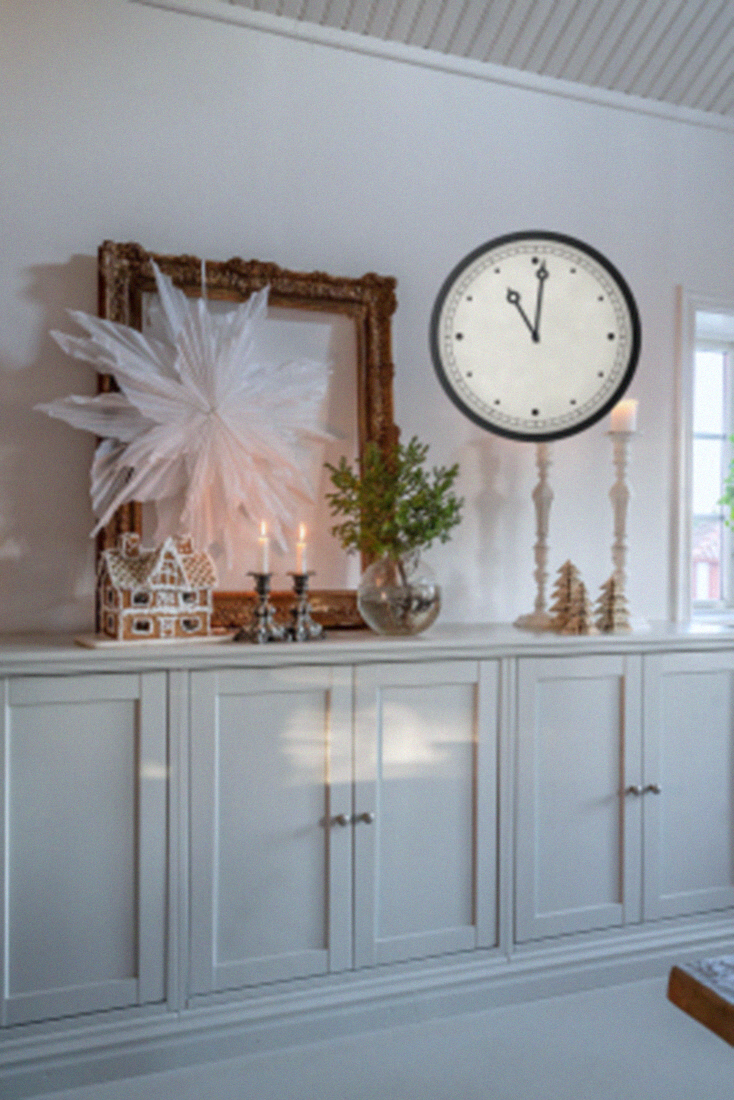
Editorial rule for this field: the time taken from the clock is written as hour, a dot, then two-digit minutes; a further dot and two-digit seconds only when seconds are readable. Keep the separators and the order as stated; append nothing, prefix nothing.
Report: 11.01
